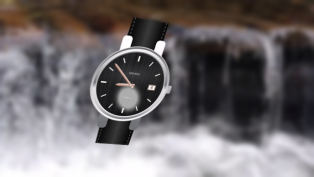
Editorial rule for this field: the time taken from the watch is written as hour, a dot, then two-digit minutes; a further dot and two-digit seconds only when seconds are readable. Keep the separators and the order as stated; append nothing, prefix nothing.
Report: 8.52
